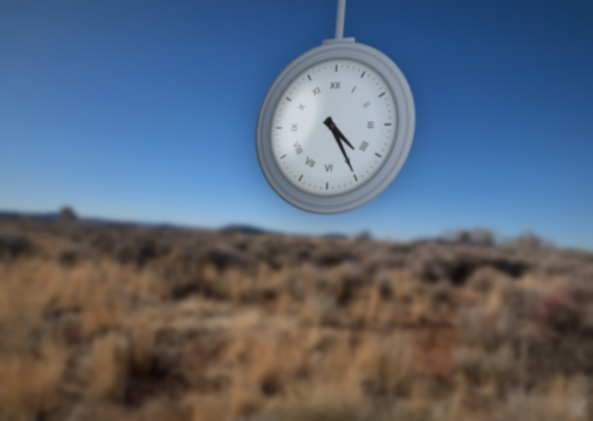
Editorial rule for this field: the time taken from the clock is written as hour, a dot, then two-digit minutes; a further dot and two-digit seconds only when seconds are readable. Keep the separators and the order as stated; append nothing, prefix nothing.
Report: 4.25
